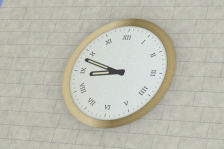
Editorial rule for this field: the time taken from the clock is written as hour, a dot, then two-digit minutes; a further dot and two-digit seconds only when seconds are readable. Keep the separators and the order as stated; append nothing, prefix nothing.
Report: 8.48
